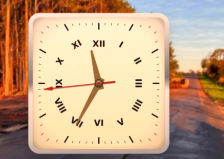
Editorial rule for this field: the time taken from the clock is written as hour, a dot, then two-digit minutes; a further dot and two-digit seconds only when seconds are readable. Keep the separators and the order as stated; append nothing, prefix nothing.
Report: 11.34.44
